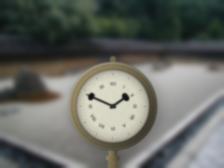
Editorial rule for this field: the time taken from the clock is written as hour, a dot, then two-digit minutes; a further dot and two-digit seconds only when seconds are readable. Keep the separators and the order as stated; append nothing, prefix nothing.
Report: 1.49
